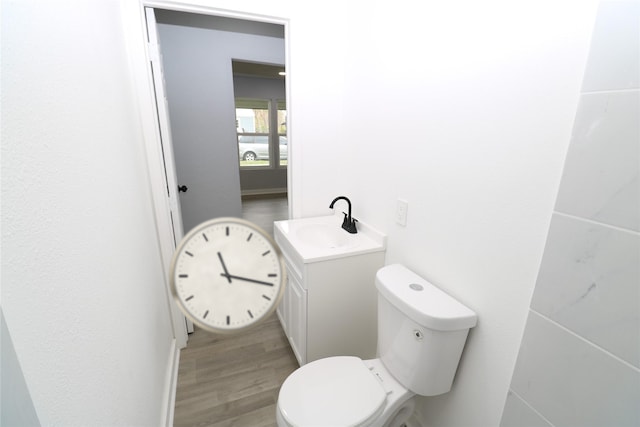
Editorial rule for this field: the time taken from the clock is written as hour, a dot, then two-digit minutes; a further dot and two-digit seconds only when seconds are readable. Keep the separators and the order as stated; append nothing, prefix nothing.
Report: 11.17
